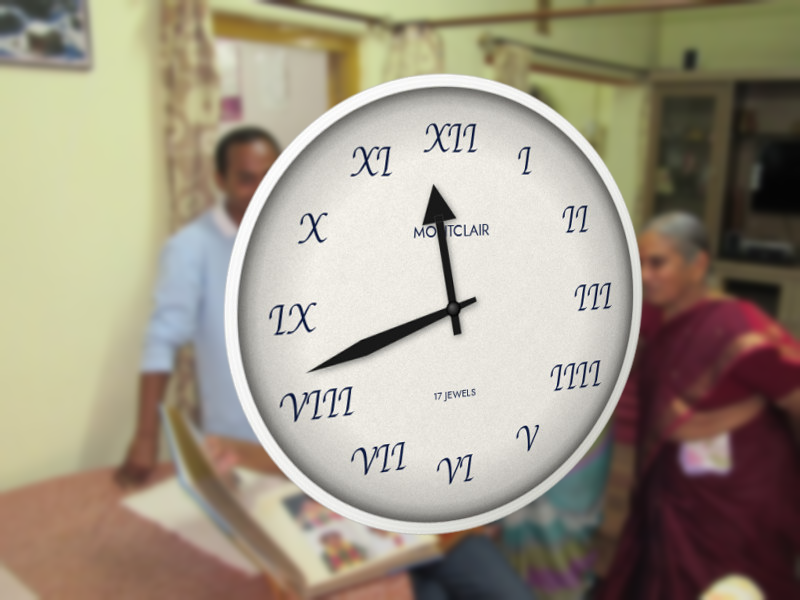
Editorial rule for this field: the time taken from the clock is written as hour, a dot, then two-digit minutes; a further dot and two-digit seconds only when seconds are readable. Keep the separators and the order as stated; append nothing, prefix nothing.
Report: 11.42
